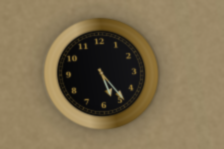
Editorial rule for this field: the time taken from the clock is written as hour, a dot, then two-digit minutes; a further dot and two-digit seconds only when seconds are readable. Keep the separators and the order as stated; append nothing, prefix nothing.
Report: 5.24
